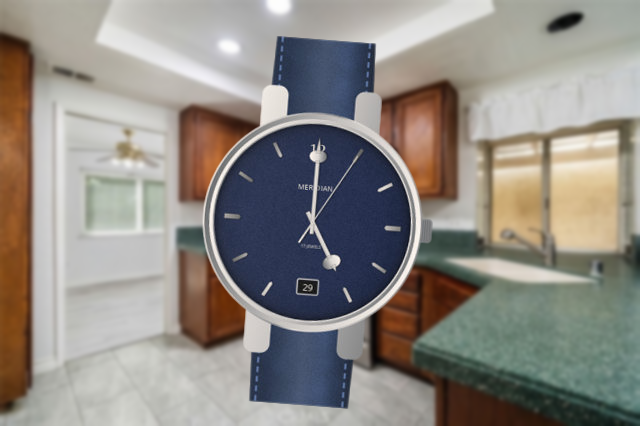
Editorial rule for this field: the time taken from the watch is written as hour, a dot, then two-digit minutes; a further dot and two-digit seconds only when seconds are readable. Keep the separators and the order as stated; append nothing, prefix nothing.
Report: 5.00.05
